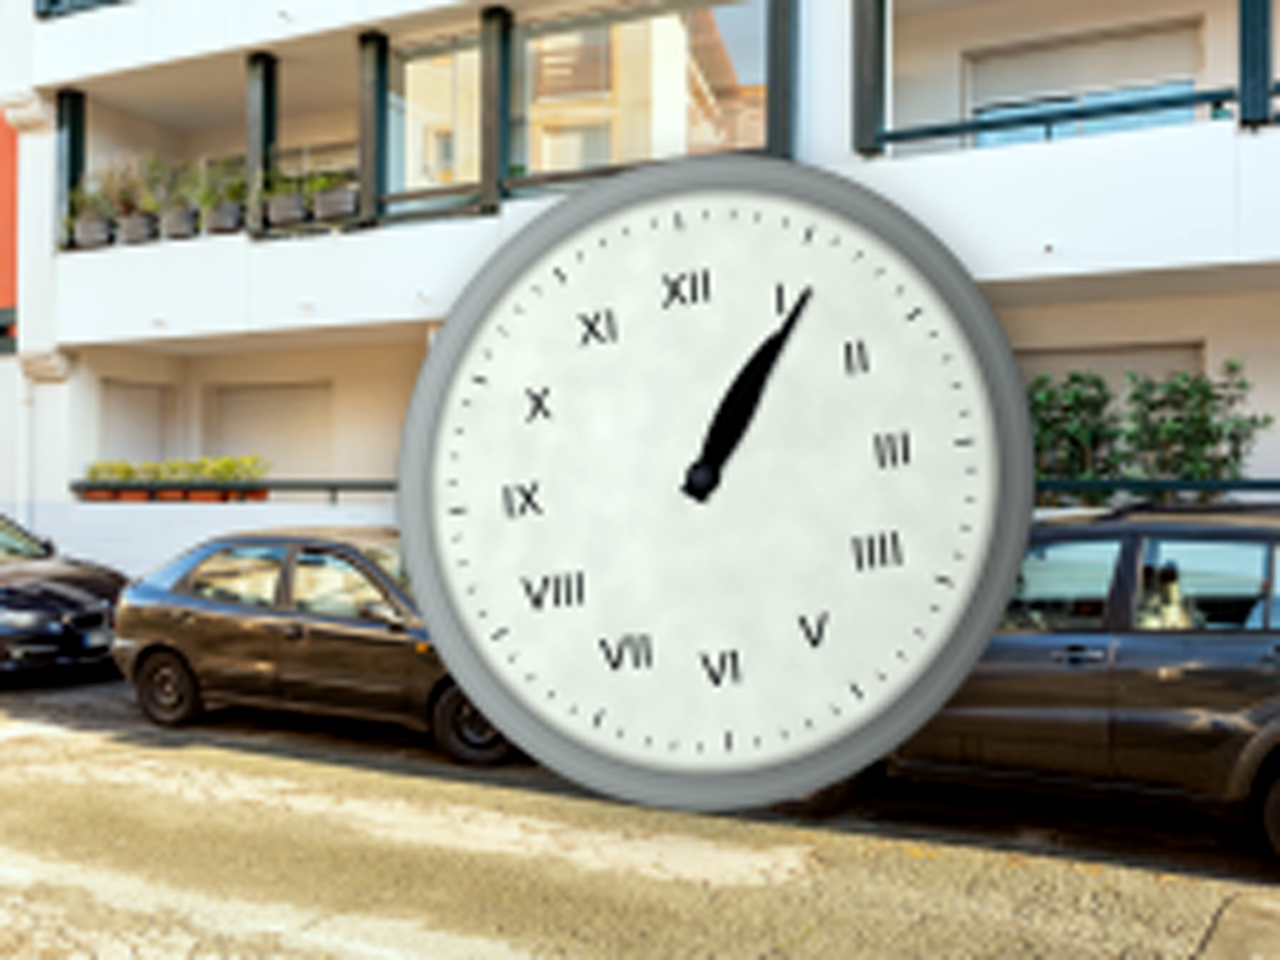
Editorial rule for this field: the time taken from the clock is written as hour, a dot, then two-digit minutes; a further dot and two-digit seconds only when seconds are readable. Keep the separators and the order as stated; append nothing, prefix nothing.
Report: 1.06
